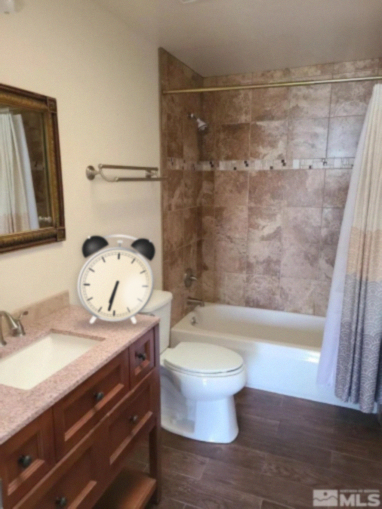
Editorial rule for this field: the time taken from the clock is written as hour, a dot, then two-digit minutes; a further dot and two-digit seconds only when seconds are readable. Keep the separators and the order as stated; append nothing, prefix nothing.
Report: 6.32
